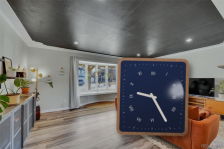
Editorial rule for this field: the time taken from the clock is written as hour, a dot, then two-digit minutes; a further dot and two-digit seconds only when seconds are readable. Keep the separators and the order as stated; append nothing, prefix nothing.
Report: 9.25
